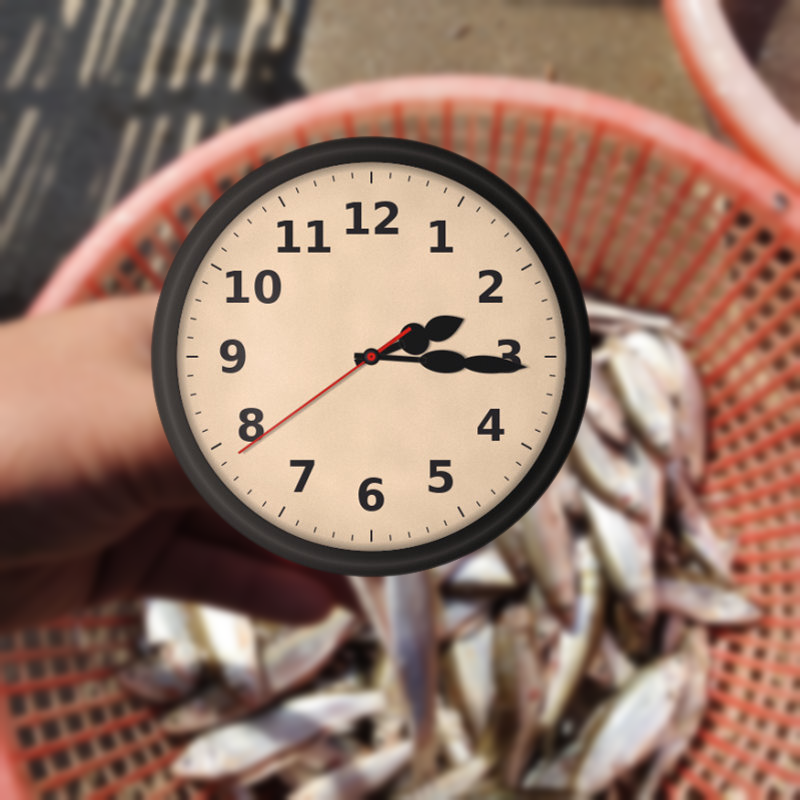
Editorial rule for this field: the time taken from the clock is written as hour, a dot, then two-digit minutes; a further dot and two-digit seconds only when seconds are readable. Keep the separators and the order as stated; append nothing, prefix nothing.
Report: 2.15.39
